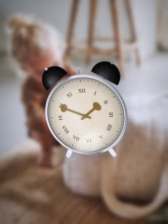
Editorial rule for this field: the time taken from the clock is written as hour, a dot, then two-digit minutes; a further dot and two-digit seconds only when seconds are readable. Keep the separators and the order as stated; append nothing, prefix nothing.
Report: 1.49
